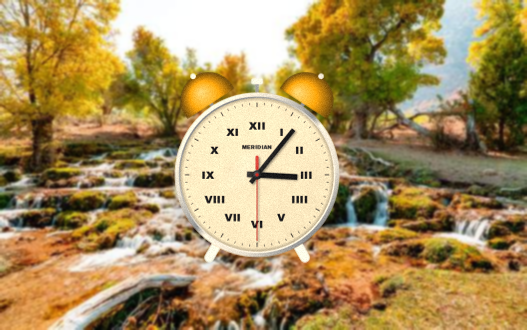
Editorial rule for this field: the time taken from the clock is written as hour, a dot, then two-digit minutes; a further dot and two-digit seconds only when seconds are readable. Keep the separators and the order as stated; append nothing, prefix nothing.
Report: 3.06.30
